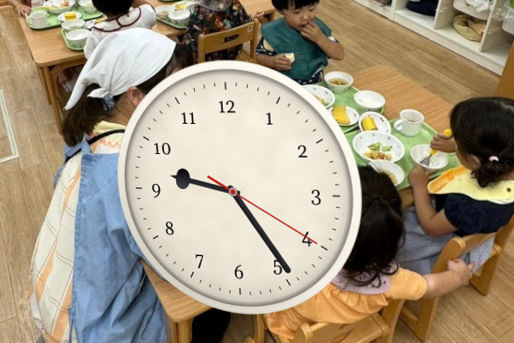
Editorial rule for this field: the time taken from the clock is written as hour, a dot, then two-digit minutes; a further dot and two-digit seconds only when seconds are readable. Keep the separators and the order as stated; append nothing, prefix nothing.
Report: 9.24.20
